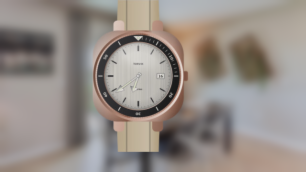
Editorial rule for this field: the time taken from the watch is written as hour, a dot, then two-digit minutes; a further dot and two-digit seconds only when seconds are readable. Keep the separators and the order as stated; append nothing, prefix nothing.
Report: 6.39
